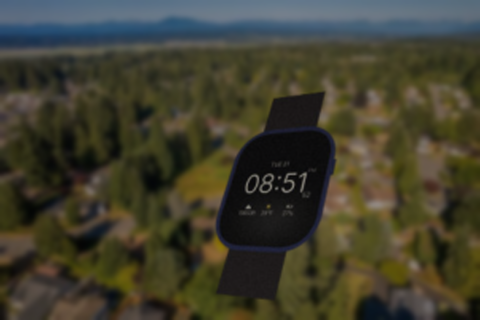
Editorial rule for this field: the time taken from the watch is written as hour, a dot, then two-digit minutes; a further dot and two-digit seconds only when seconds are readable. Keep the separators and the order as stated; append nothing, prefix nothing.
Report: 8.51
